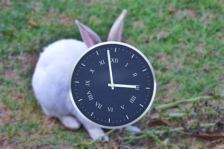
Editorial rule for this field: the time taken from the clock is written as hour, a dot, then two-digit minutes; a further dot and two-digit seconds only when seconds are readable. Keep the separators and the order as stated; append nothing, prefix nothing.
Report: 2.58
